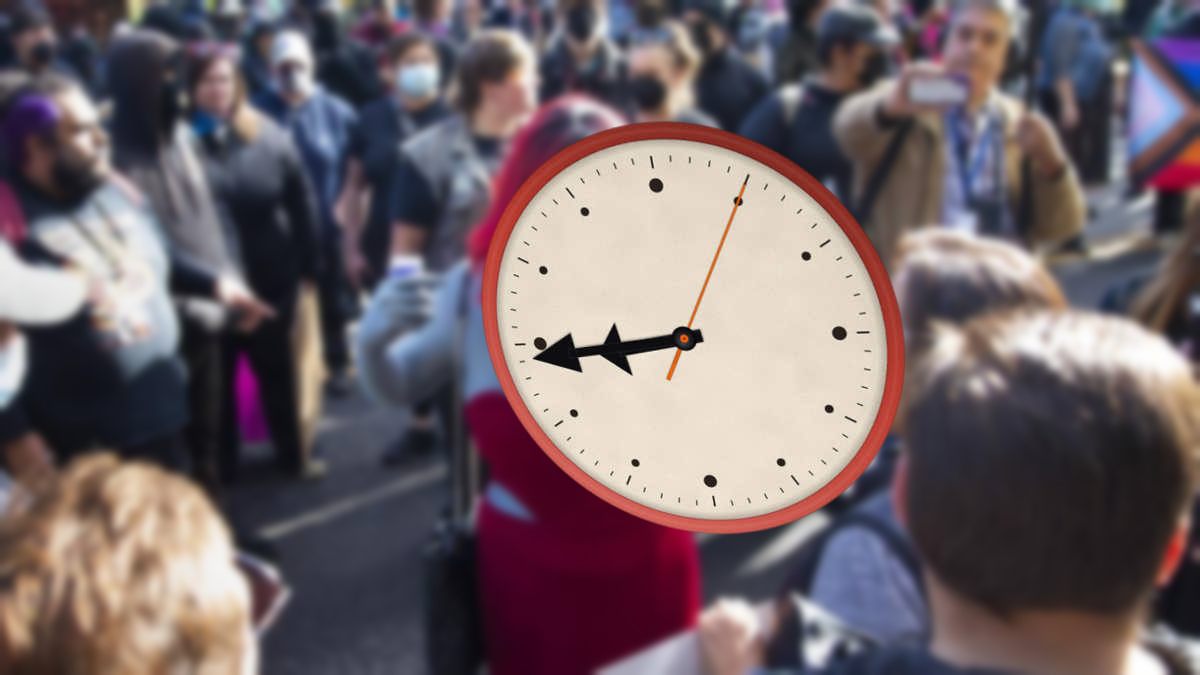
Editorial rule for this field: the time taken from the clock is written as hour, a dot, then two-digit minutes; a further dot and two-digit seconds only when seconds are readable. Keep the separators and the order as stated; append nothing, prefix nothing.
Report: 8.44.05
